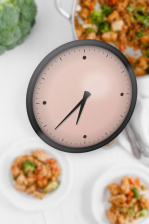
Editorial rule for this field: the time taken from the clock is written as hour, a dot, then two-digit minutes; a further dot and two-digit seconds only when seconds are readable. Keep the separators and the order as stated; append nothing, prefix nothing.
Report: 6.38
